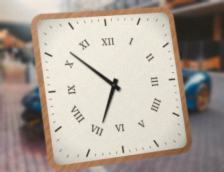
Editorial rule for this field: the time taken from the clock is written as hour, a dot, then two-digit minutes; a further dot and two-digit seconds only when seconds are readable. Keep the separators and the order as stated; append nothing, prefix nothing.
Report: 6.52
